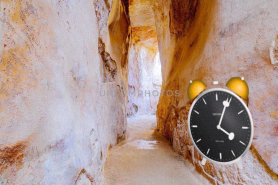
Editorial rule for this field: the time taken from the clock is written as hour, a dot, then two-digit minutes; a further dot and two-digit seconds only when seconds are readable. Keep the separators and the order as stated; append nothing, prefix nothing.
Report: 4.04
